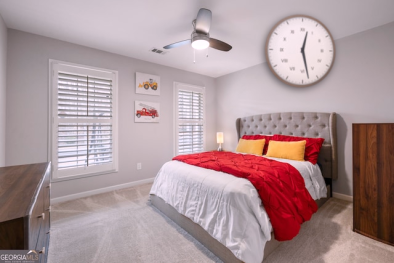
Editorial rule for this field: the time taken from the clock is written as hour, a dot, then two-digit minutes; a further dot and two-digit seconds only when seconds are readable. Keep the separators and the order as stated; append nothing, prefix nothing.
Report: 12.28
